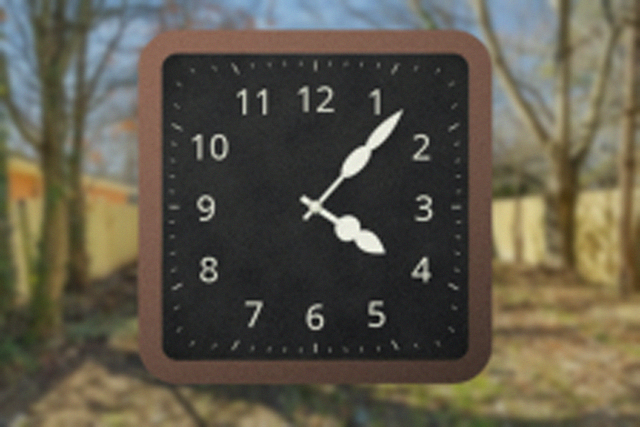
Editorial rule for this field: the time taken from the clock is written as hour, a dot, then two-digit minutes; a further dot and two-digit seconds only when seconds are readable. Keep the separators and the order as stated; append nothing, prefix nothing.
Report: 4.07
